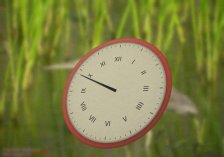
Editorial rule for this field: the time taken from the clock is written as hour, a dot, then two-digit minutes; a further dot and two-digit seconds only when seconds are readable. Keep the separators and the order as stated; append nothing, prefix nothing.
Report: 9.49
